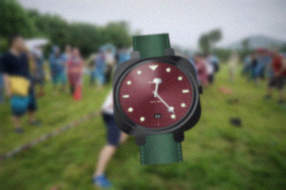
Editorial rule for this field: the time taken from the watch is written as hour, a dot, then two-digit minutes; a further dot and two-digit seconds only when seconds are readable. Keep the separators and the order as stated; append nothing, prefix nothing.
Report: 12.24
